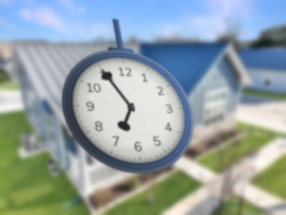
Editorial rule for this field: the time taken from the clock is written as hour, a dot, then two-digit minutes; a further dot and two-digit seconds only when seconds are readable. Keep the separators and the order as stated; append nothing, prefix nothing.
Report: 6.55
